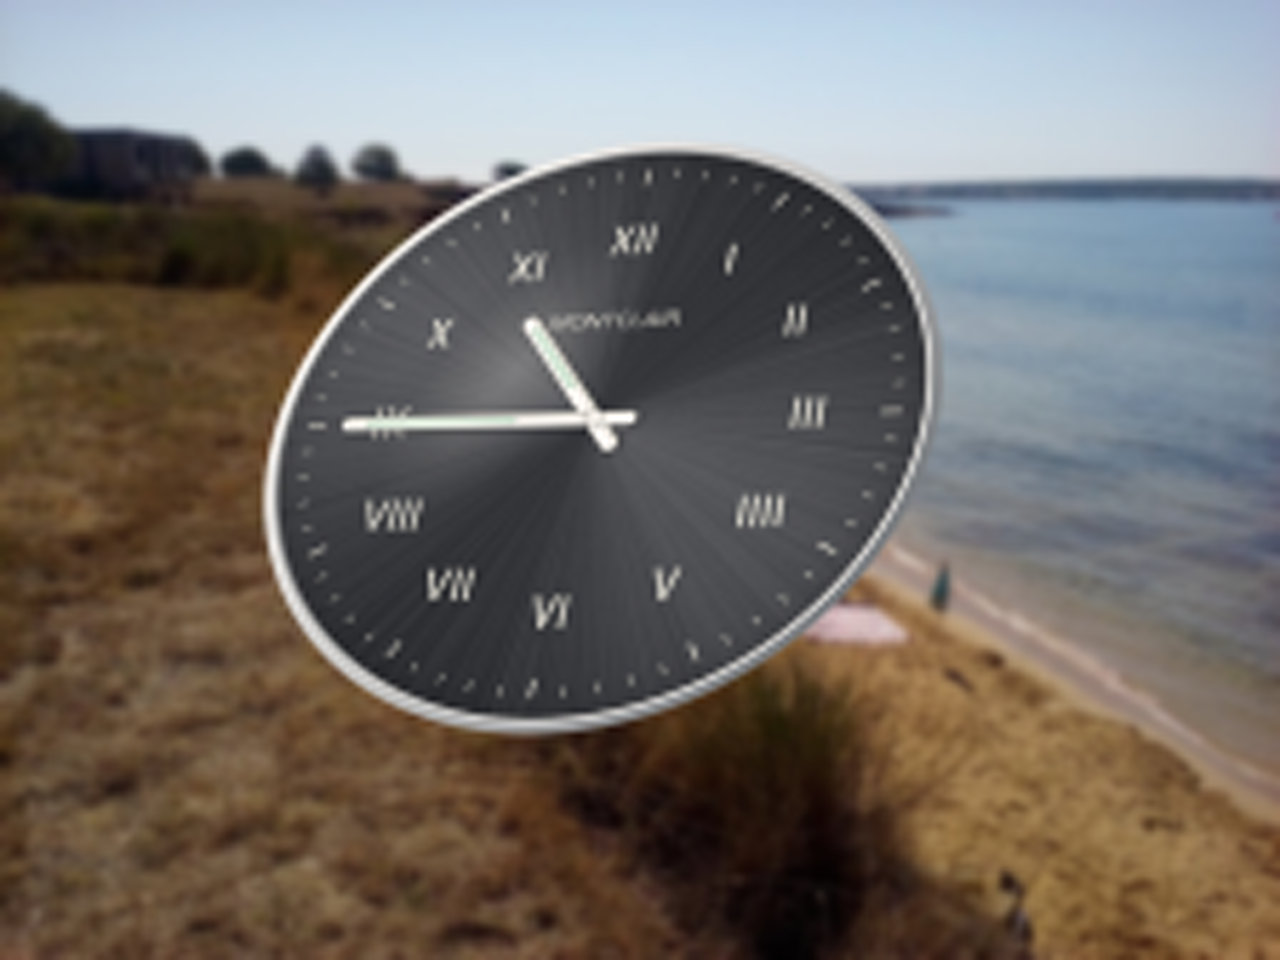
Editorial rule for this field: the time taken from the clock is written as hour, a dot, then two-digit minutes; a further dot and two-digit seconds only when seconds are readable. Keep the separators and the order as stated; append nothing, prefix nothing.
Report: 10.45
